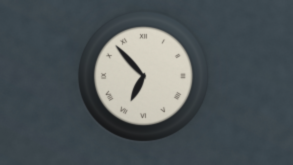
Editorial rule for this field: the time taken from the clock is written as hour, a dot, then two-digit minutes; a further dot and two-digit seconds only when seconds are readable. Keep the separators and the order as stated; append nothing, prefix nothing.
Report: 6.53
